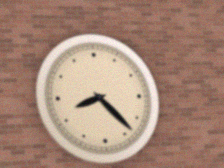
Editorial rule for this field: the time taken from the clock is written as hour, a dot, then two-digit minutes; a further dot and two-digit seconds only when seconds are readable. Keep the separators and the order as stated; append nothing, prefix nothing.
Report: 8.23
